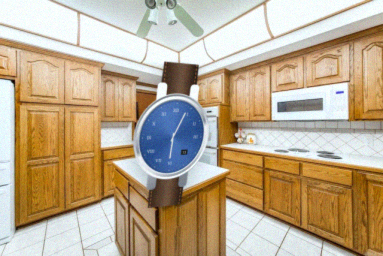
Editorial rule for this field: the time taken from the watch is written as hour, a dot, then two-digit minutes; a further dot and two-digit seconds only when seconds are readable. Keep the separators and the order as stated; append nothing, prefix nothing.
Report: 6.04
